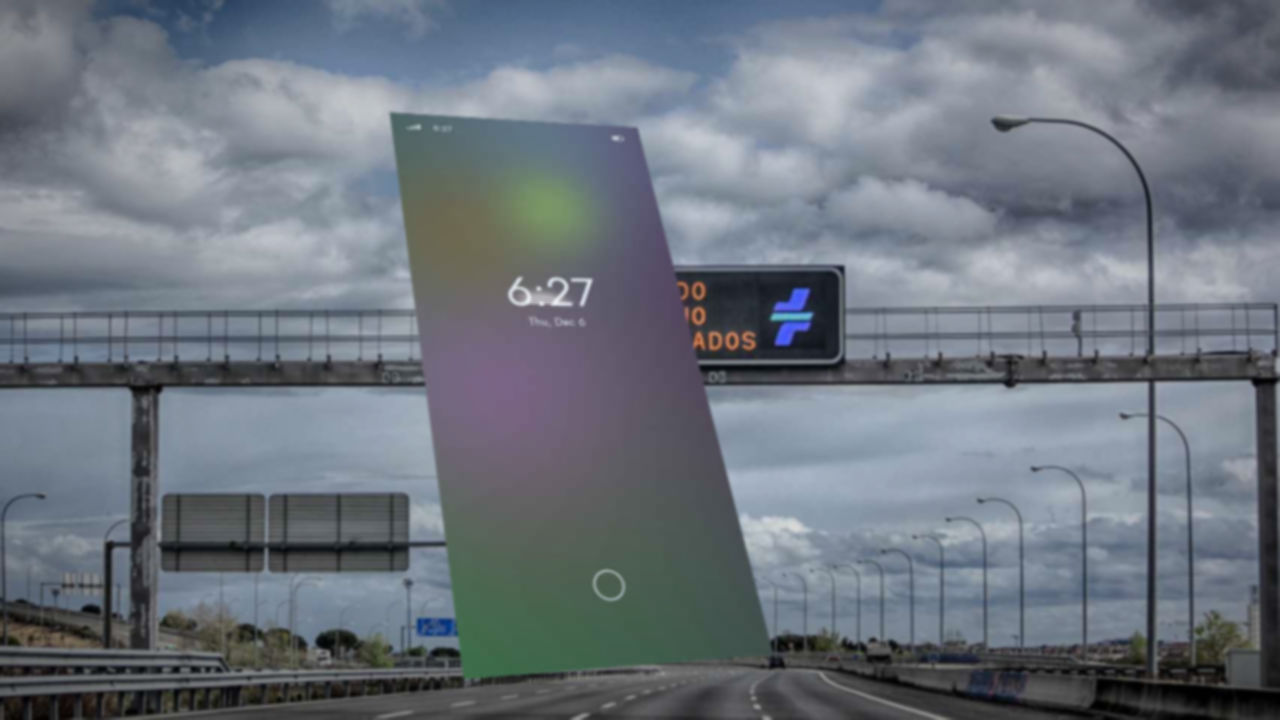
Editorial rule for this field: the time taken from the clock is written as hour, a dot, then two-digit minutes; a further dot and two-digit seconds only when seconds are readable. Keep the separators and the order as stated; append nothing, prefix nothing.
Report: 6.27
